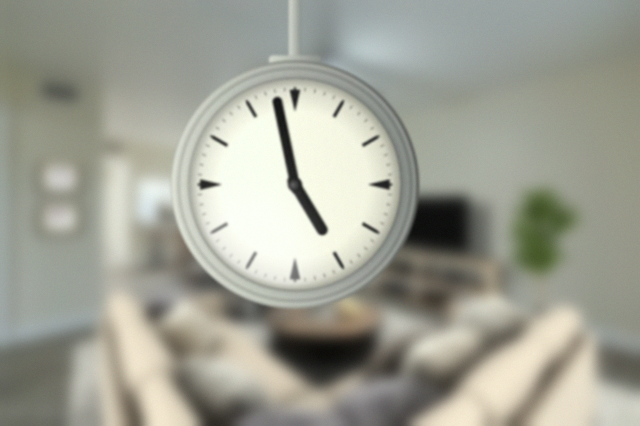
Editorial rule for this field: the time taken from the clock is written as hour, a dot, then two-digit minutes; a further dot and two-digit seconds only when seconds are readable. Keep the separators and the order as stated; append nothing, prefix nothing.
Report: 4.58
